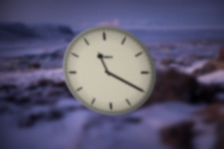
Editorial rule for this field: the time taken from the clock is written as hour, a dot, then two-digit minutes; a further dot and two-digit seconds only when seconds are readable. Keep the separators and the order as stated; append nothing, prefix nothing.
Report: 11.20
